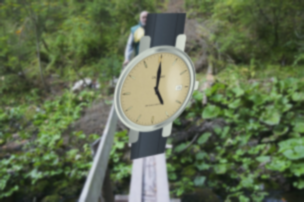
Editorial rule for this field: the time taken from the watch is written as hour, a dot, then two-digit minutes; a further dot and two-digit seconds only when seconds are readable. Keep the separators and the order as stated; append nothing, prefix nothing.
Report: 5.00
